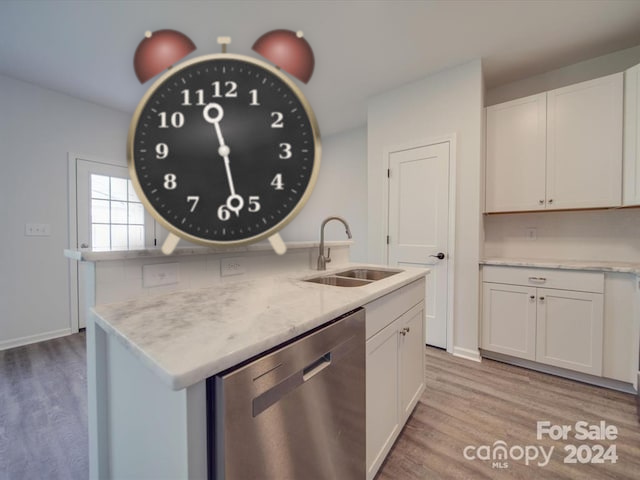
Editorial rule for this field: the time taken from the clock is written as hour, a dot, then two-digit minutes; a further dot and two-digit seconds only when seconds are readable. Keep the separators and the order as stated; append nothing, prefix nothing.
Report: 11.28
